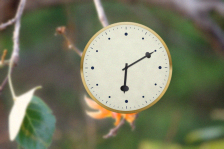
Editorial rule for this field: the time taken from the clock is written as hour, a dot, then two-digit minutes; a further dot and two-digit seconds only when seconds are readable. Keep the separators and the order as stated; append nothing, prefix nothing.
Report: 6.10
